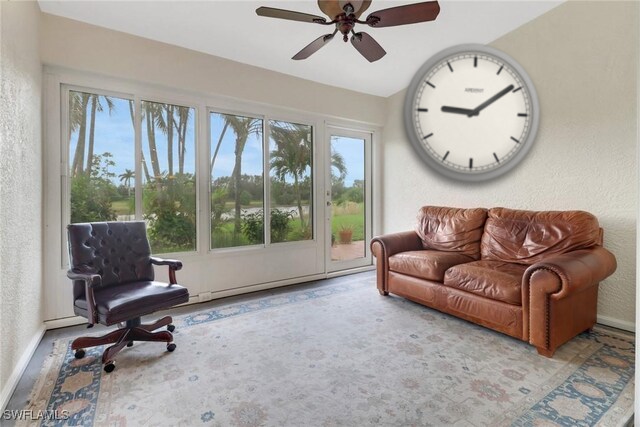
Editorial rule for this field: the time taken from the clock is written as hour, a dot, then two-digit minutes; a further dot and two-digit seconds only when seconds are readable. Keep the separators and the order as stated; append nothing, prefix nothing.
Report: 9.09
